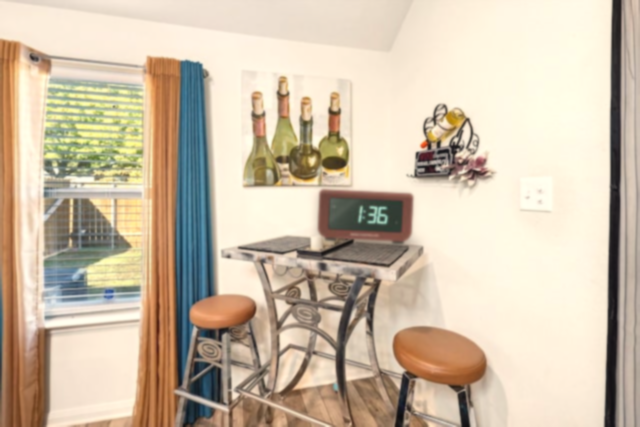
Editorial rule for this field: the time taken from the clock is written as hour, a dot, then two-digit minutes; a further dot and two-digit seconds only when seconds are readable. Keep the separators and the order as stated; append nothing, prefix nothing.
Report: 1.36
